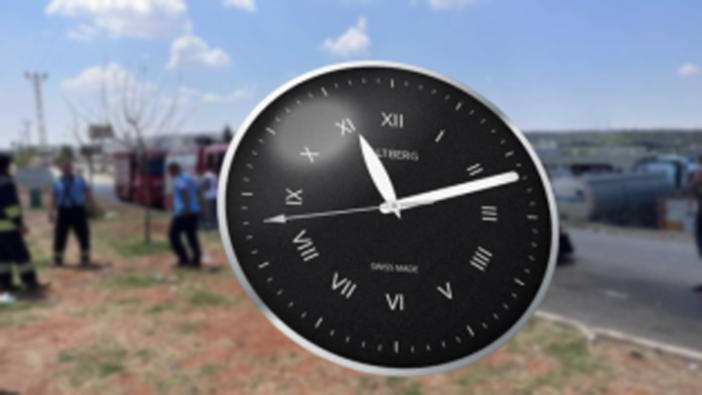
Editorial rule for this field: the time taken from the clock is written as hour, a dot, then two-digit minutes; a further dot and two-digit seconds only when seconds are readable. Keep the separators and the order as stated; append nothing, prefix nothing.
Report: 11.11.43
